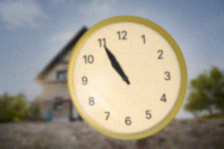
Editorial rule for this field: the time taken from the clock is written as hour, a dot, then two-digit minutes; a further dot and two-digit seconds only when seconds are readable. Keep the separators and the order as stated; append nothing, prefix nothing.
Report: 10.55
